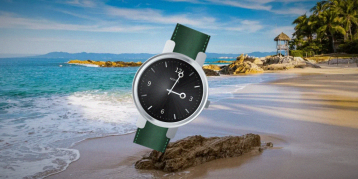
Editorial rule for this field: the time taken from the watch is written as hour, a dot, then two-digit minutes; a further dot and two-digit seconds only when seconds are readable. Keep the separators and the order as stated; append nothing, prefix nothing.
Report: 3.02
